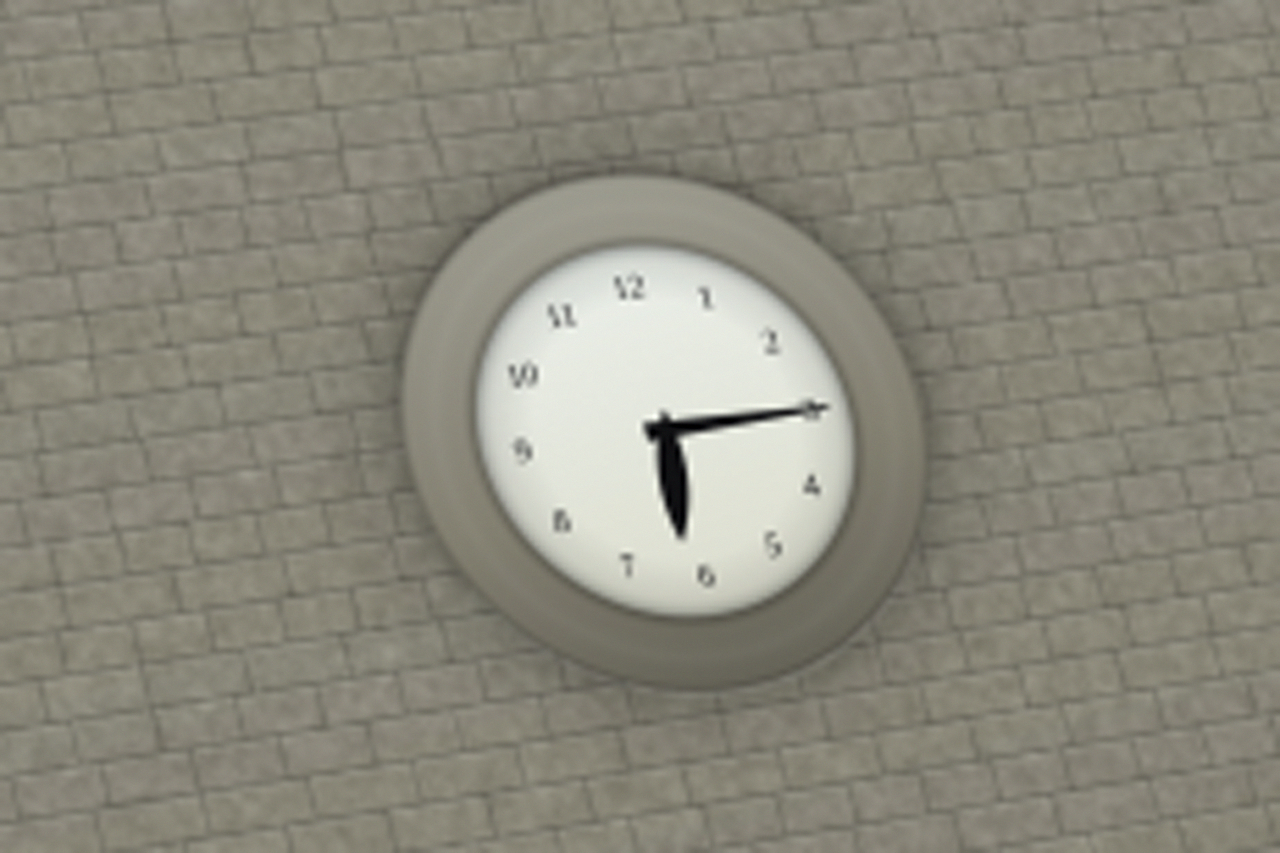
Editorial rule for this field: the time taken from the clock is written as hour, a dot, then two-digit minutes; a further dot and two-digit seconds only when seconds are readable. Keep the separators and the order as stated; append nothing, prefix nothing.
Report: 6.15
